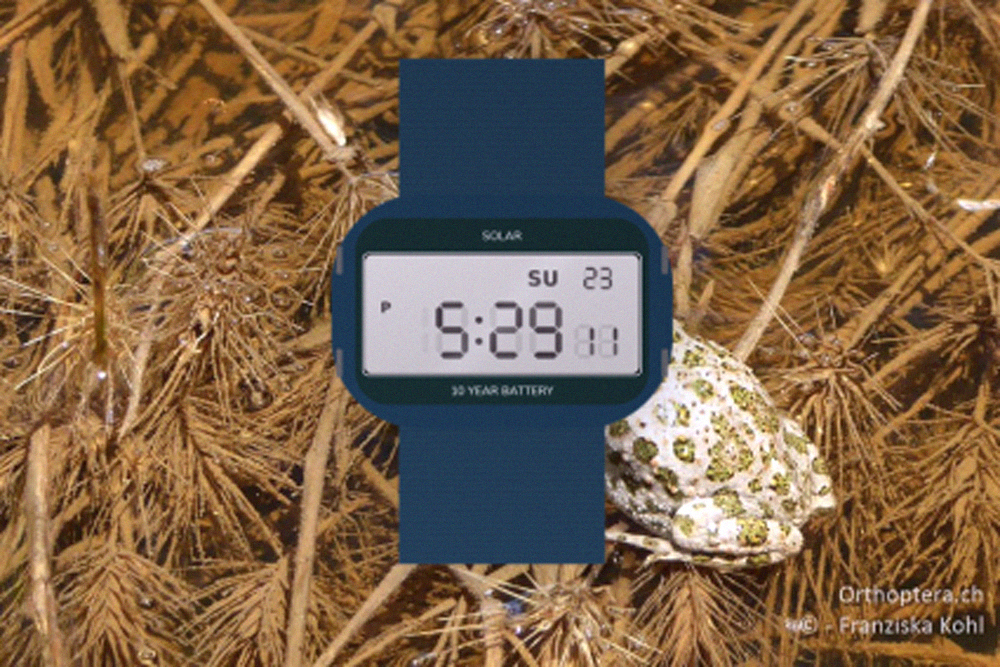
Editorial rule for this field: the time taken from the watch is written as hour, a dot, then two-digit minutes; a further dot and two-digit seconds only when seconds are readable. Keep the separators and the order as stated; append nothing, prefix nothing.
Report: 5.29.11
